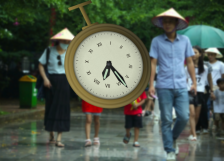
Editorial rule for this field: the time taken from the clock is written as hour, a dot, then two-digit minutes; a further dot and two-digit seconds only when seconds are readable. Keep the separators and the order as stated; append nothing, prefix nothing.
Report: 7.28
